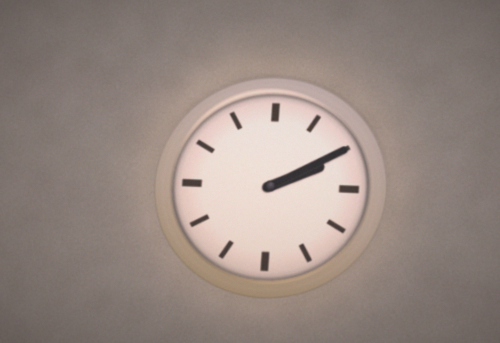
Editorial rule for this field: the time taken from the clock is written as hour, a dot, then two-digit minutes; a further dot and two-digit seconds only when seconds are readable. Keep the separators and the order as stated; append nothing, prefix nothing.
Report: 2.10
